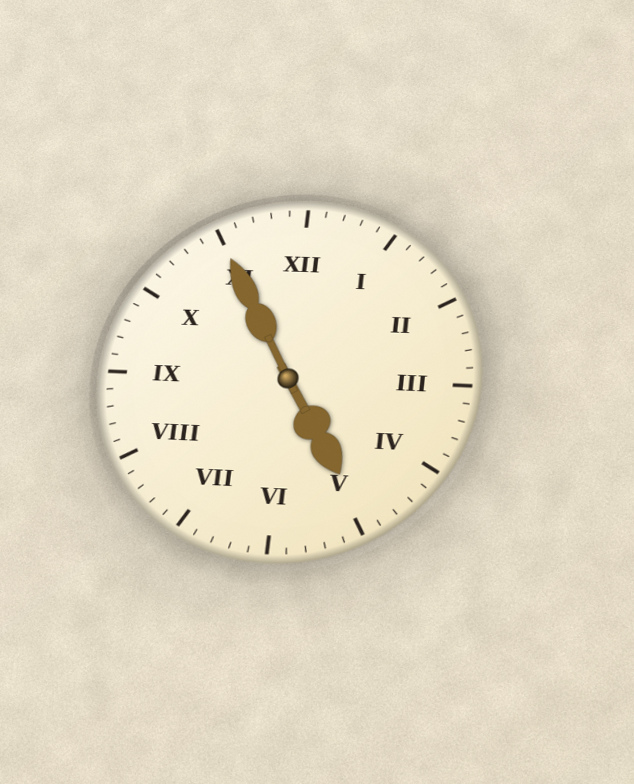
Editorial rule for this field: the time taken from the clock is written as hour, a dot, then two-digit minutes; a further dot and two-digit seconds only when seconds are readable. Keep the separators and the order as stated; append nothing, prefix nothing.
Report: 4.55
